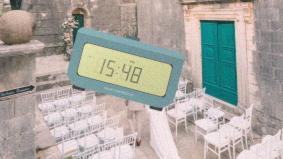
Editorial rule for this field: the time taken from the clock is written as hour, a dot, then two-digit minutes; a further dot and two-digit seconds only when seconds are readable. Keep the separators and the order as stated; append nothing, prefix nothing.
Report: 15.48
